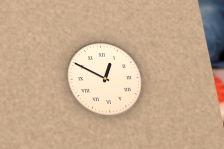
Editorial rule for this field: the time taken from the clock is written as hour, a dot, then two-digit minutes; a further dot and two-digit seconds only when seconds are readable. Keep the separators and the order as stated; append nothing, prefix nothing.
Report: 12.50
